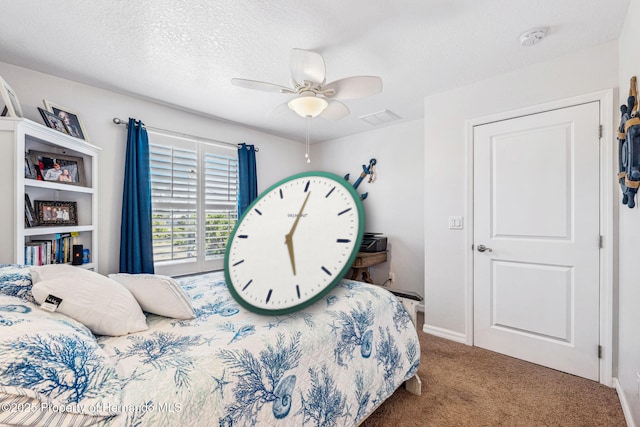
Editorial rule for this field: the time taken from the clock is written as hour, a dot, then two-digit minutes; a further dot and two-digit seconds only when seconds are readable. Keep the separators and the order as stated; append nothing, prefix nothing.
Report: 5.01
